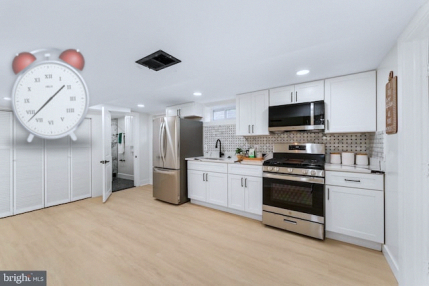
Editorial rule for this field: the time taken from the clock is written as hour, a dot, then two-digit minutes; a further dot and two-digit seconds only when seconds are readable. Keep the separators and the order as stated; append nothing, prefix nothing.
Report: 1.38
